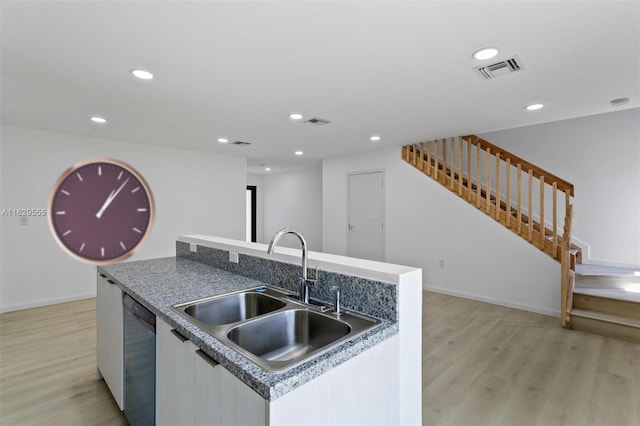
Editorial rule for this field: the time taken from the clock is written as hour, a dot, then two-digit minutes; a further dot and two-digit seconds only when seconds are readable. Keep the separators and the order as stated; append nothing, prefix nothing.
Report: 1.07
